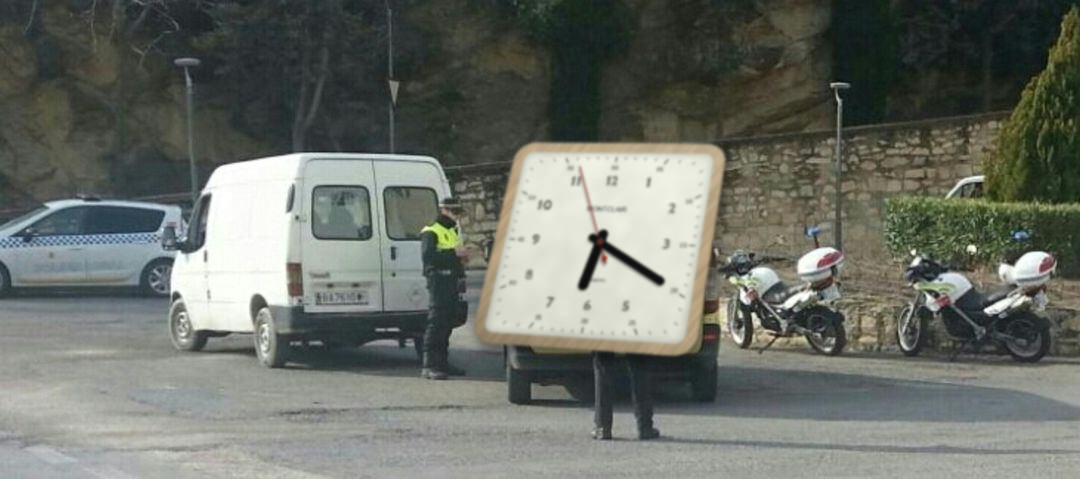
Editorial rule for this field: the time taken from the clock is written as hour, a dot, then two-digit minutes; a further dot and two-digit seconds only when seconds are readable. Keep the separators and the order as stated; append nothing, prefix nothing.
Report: 6.19.56
